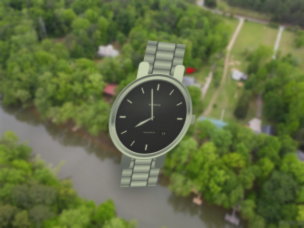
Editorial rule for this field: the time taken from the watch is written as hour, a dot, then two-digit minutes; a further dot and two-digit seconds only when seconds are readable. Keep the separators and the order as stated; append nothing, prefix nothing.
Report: 7.58
